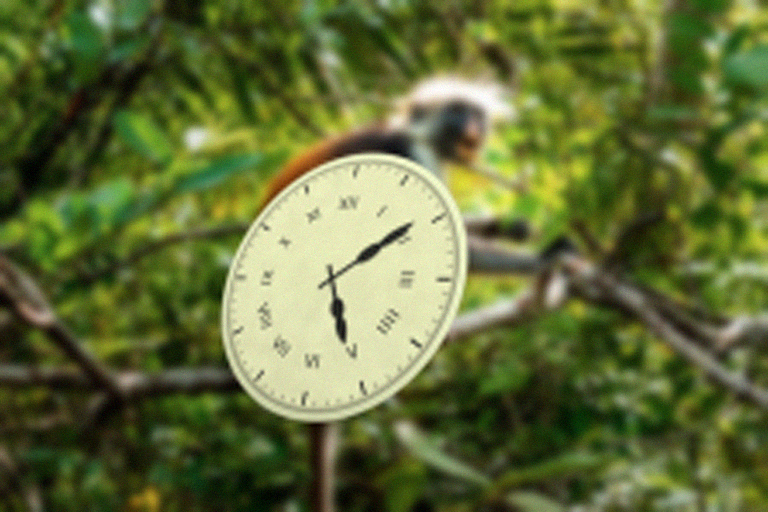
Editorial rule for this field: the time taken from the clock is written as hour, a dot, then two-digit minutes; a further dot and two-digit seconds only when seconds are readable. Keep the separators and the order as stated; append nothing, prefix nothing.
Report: 5.09
